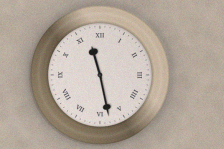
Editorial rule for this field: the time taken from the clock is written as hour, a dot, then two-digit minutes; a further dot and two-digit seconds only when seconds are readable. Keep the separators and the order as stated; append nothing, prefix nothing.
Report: 11.28
